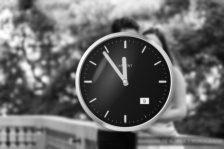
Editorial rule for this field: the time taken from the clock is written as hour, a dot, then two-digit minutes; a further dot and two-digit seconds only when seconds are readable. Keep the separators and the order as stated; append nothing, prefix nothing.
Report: 11.54
